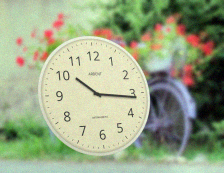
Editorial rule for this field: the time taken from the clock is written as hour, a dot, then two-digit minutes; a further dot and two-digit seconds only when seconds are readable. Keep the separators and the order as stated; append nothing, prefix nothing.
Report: 10.16
